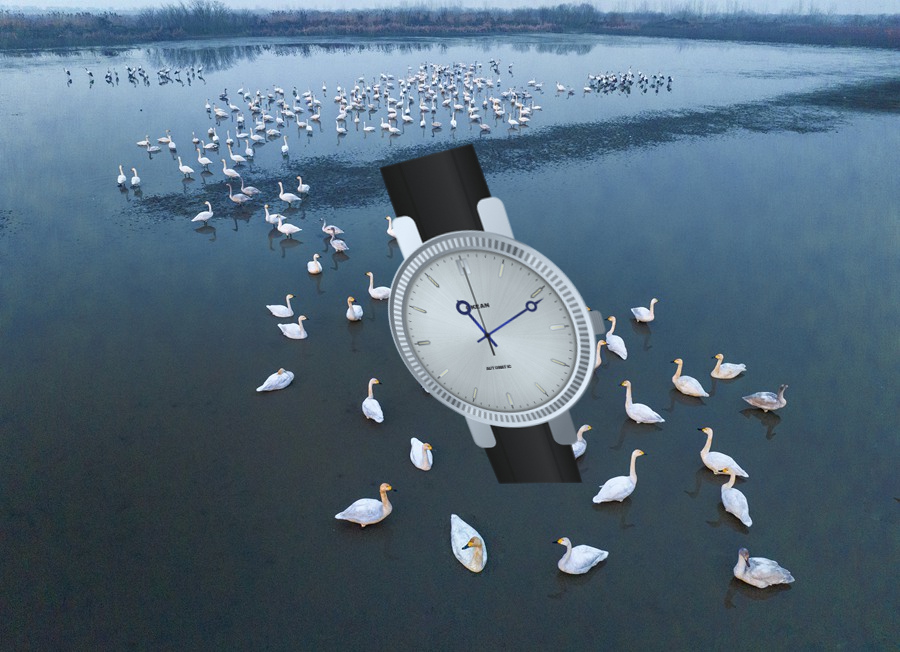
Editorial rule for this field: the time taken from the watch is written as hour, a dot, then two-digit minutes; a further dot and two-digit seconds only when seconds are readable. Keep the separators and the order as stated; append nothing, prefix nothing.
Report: 11.11.00
